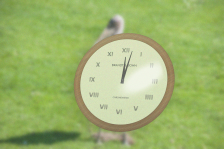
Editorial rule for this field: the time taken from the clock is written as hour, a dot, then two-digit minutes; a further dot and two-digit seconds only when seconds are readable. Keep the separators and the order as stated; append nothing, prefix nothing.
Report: 12.02
